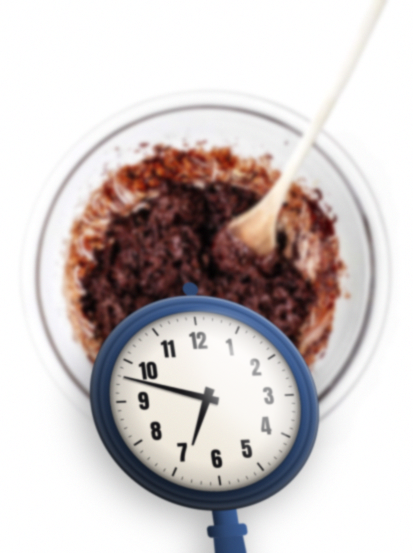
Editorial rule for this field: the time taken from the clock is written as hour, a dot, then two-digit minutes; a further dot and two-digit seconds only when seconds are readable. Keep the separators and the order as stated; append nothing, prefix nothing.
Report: 6.48
